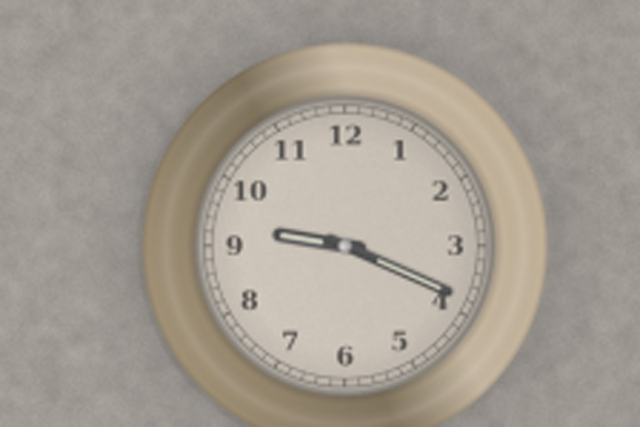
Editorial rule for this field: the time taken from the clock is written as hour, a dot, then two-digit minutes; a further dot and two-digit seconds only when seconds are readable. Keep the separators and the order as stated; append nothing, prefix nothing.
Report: 9.19
